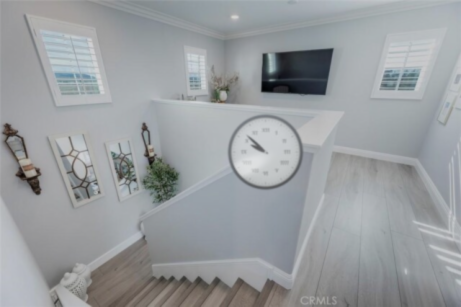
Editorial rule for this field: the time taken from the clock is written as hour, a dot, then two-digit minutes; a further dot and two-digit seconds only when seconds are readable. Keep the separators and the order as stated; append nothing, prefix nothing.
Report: 9.52
